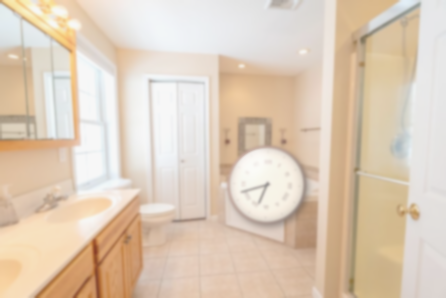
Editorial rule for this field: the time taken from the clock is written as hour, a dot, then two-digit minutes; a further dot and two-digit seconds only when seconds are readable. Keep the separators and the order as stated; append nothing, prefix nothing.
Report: 6.42
